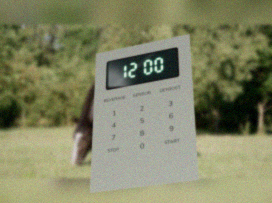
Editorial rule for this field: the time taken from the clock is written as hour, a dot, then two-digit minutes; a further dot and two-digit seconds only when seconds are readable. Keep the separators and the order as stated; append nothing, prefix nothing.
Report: 12.00
